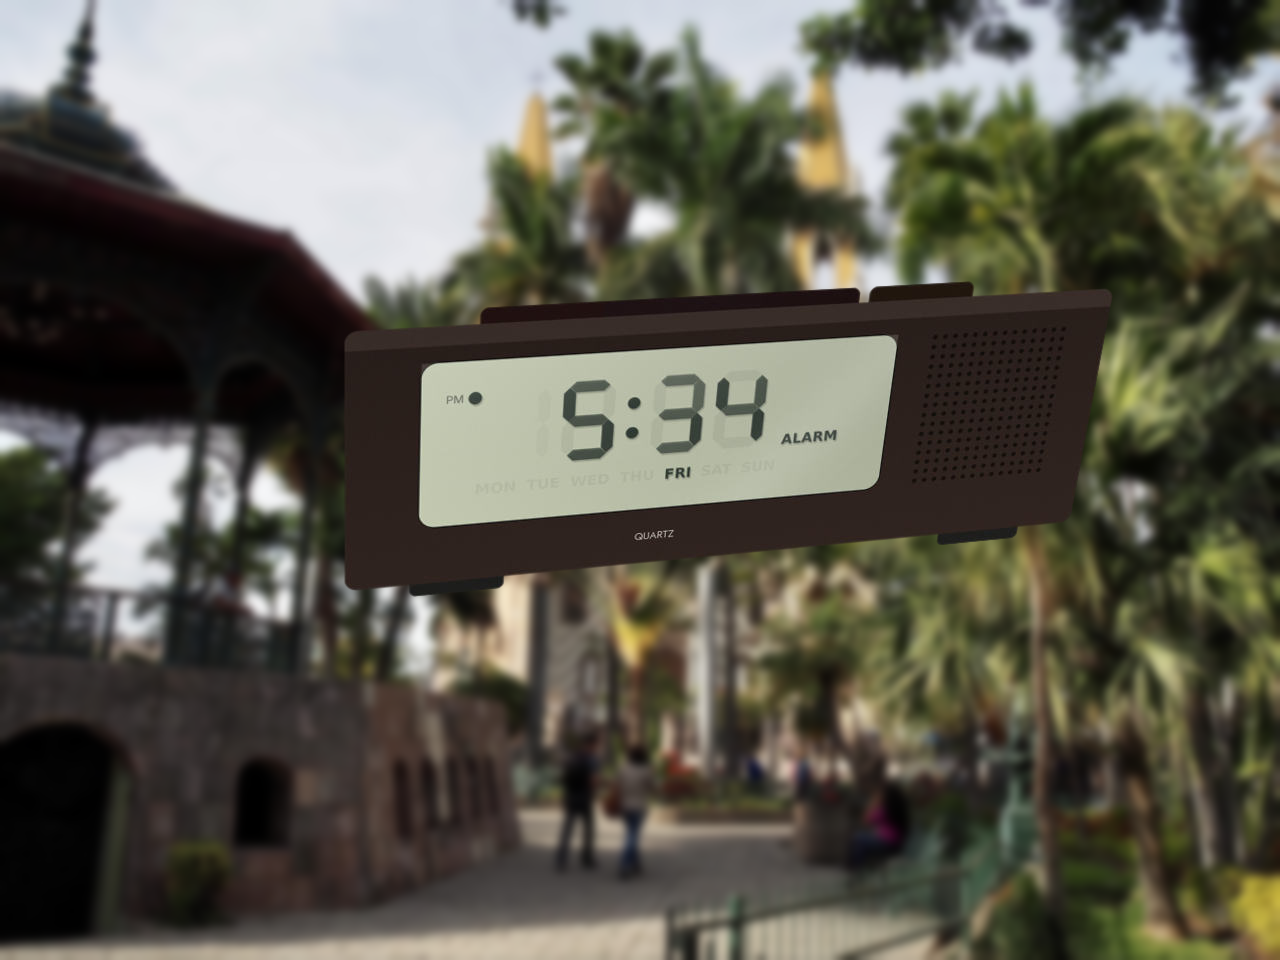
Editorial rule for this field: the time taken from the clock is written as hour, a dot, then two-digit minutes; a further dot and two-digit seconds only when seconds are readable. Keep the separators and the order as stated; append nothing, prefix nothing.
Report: 5.34
